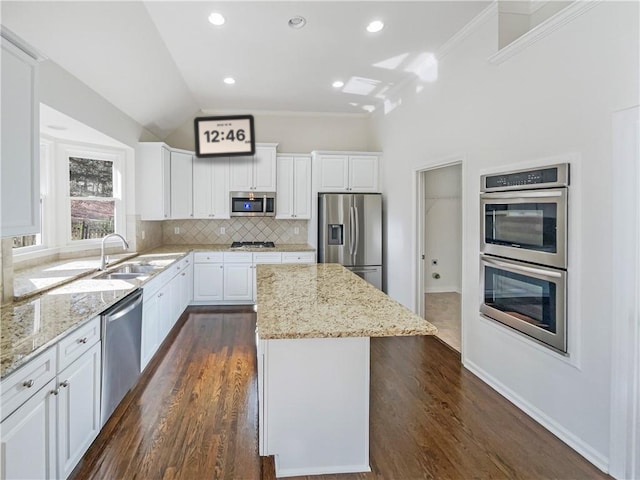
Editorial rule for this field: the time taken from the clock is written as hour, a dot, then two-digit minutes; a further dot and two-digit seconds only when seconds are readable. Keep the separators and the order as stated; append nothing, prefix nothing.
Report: 12.46
